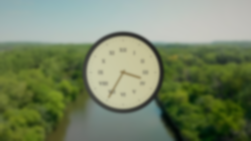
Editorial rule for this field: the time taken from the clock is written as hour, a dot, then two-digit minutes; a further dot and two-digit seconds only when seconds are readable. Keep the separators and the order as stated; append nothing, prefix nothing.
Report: 3.35
